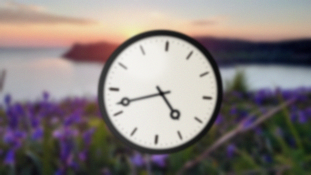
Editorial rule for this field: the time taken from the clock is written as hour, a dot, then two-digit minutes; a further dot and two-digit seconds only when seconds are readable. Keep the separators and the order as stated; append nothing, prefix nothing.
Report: 4.42
